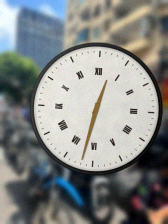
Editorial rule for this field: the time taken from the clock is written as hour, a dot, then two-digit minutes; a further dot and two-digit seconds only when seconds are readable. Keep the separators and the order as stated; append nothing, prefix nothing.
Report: 12.32
